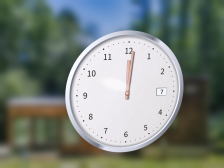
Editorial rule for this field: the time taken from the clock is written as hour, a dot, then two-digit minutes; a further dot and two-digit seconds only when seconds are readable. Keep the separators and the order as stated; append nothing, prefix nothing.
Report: 12.01
